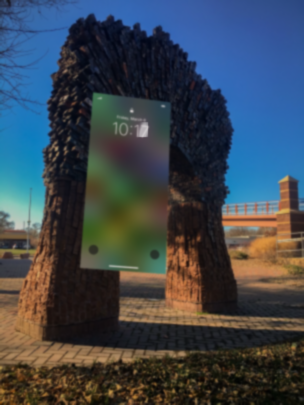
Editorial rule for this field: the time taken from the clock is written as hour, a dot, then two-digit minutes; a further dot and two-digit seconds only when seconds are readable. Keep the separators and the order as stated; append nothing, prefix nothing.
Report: 10.17
